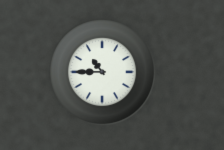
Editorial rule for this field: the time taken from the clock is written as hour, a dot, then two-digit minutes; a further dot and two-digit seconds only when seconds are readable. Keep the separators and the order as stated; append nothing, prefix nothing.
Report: 10.45
